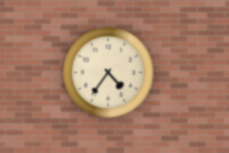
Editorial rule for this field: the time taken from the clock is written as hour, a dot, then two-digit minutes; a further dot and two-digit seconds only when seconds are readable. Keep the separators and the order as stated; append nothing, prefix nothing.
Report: 4.36
